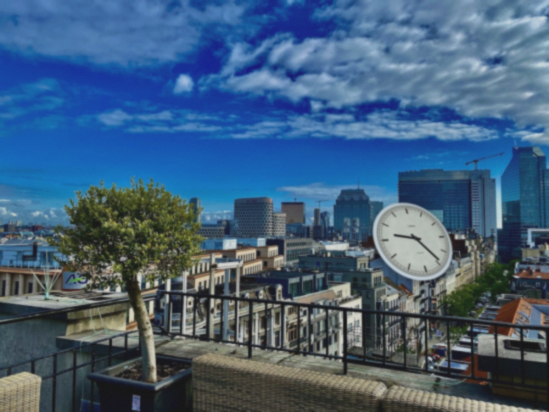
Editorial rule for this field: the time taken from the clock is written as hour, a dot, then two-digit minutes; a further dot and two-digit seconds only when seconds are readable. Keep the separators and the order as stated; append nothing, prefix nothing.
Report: 9.24
